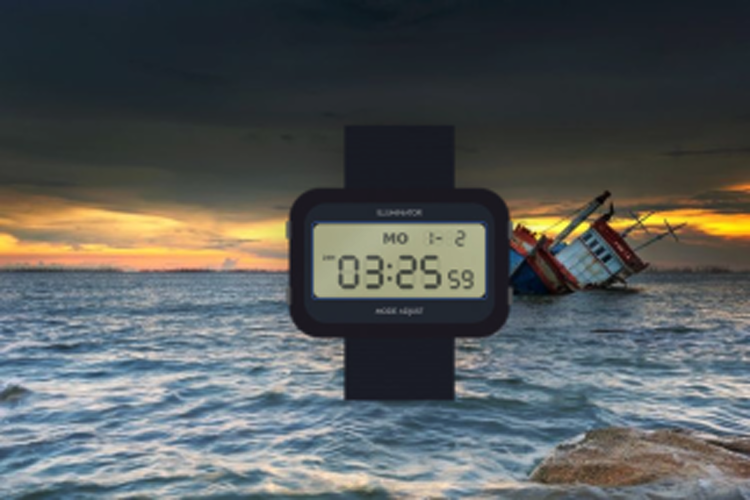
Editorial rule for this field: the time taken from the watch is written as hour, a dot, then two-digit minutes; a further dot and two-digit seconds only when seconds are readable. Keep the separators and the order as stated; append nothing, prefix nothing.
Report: 3.25.59
